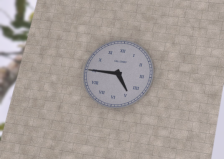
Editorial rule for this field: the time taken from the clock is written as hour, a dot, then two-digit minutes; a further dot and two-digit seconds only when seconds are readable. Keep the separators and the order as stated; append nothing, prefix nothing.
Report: 4.45
